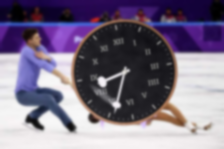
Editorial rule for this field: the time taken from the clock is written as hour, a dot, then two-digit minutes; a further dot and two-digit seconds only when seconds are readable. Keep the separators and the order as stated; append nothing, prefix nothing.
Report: 8.34
